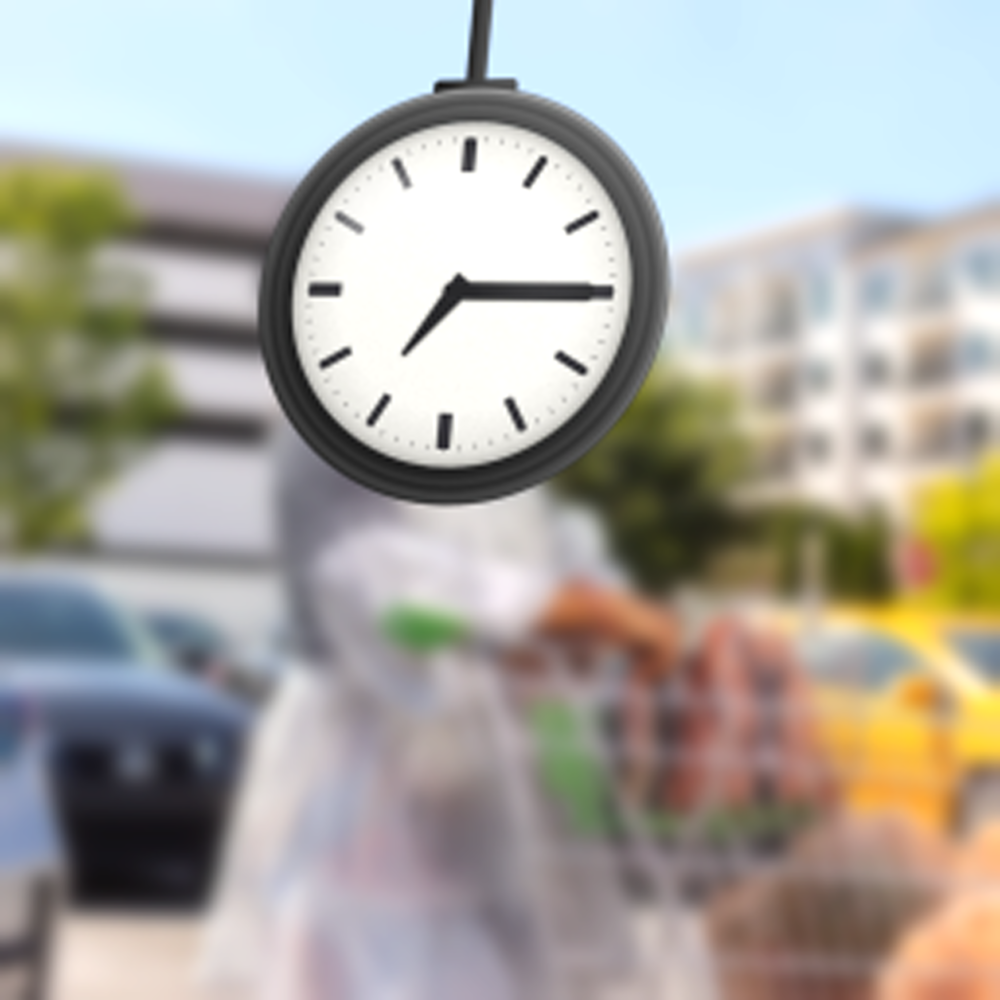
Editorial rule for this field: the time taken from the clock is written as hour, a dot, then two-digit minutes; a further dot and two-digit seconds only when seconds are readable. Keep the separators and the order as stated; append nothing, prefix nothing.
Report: 7.15
